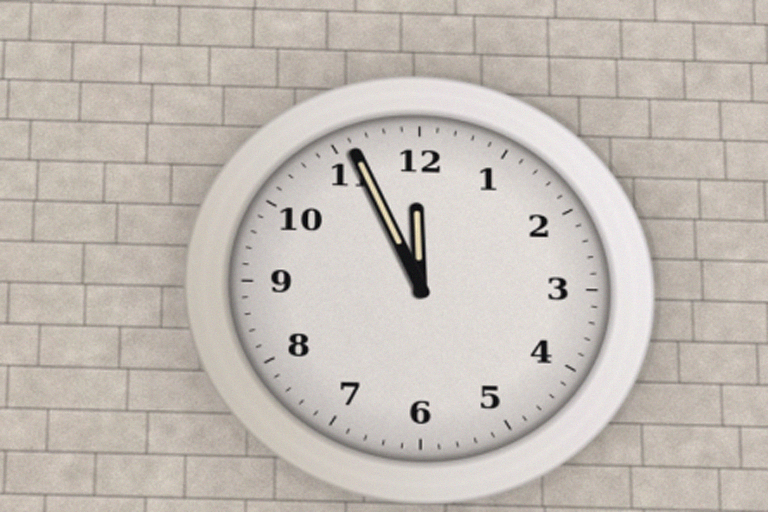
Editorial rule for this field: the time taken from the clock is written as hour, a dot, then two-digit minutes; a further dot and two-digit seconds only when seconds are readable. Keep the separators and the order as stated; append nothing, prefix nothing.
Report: 11.56
